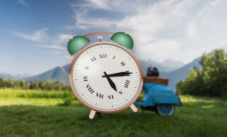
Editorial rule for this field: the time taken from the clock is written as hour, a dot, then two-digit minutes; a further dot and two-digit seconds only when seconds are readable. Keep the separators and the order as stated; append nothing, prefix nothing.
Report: 5.15
